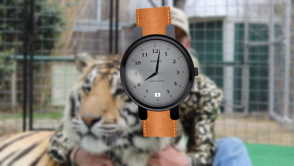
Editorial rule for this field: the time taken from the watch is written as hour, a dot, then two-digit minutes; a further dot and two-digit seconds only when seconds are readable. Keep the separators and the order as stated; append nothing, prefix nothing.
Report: 8.02
